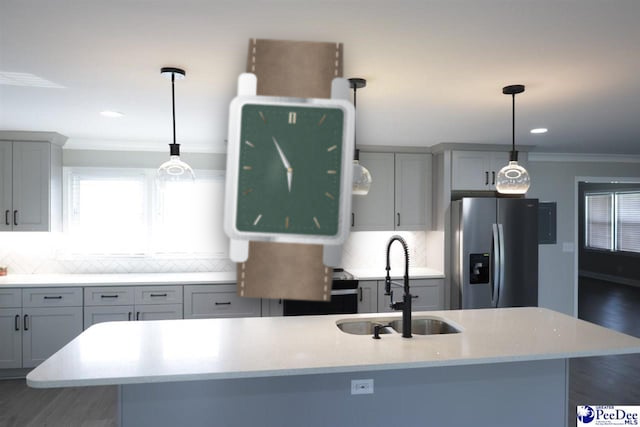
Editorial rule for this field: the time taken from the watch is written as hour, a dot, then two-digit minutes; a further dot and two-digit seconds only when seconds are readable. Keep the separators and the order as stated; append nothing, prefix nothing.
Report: 5.55
